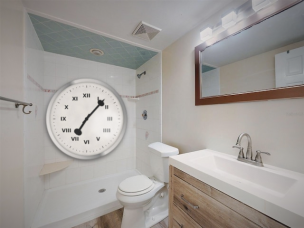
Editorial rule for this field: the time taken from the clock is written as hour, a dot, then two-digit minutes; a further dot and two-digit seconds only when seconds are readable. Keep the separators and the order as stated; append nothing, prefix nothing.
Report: 7.07
